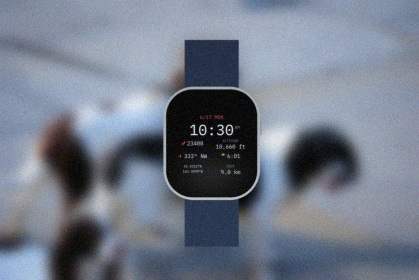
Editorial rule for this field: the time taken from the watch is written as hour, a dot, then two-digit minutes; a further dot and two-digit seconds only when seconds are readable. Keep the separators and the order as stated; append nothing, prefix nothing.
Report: 10.30
